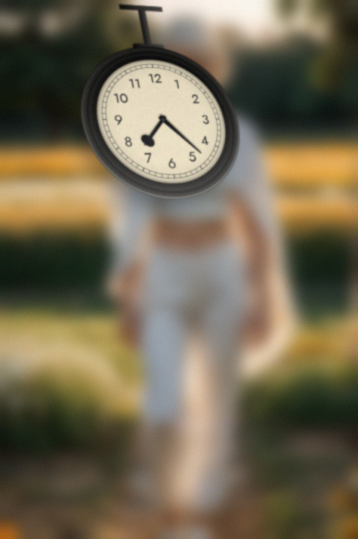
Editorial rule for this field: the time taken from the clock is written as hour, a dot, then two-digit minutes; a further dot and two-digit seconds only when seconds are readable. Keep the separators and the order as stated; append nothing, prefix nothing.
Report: 7.23
